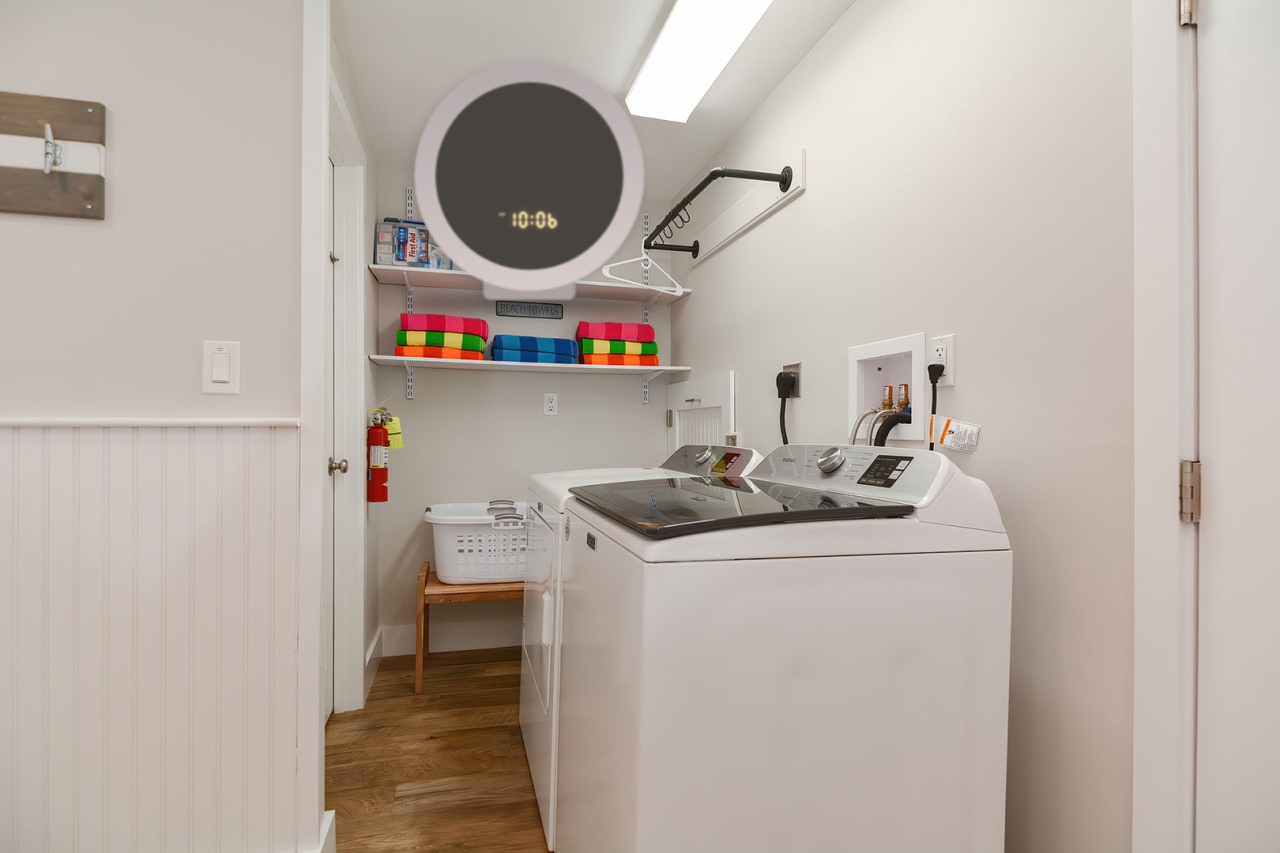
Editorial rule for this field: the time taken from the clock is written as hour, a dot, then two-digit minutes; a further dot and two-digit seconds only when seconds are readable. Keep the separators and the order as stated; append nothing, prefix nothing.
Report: 10.06
